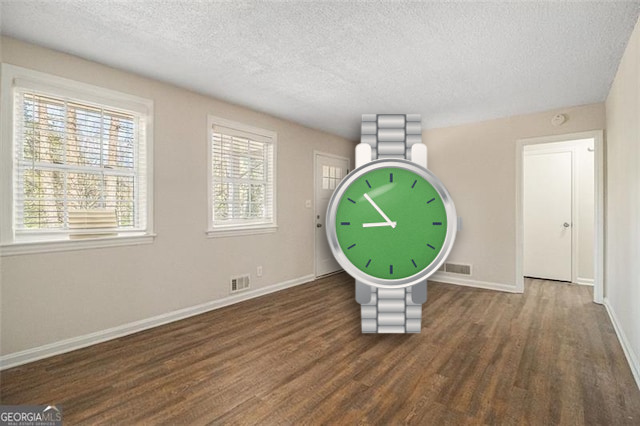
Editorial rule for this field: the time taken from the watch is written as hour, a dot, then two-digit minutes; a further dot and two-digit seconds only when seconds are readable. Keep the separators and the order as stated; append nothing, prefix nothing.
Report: 8.53
